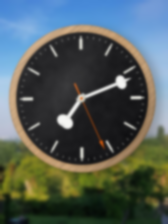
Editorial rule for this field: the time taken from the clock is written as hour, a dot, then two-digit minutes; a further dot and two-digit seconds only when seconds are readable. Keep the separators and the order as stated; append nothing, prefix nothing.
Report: 7.11.26
